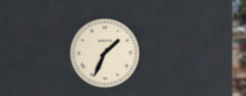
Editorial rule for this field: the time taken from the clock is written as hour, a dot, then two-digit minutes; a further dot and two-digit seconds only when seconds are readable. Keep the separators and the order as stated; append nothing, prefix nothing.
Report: 1.34
